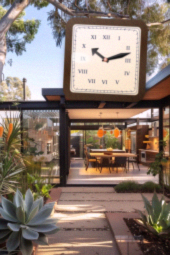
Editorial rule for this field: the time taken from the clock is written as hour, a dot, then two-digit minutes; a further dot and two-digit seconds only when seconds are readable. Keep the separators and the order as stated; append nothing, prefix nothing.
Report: 10.12
